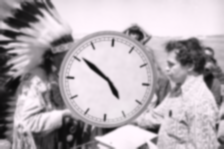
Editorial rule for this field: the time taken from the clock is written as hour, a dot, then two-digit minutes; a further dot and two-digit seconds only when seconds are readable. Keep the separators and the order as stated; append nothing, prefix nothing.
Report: 4.51
